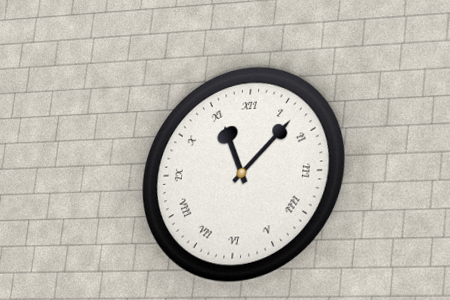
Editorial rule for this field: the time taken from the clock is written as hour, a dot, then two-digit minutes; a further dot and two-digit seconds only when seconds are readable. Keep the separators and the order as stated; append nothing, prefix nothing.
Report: 11.07
